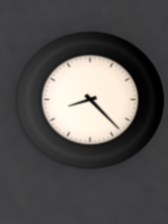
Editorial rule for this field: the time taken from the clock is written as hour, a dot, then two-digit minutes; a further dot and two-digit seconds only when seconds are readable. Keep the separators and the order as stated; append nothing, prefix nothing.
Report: 8.23
